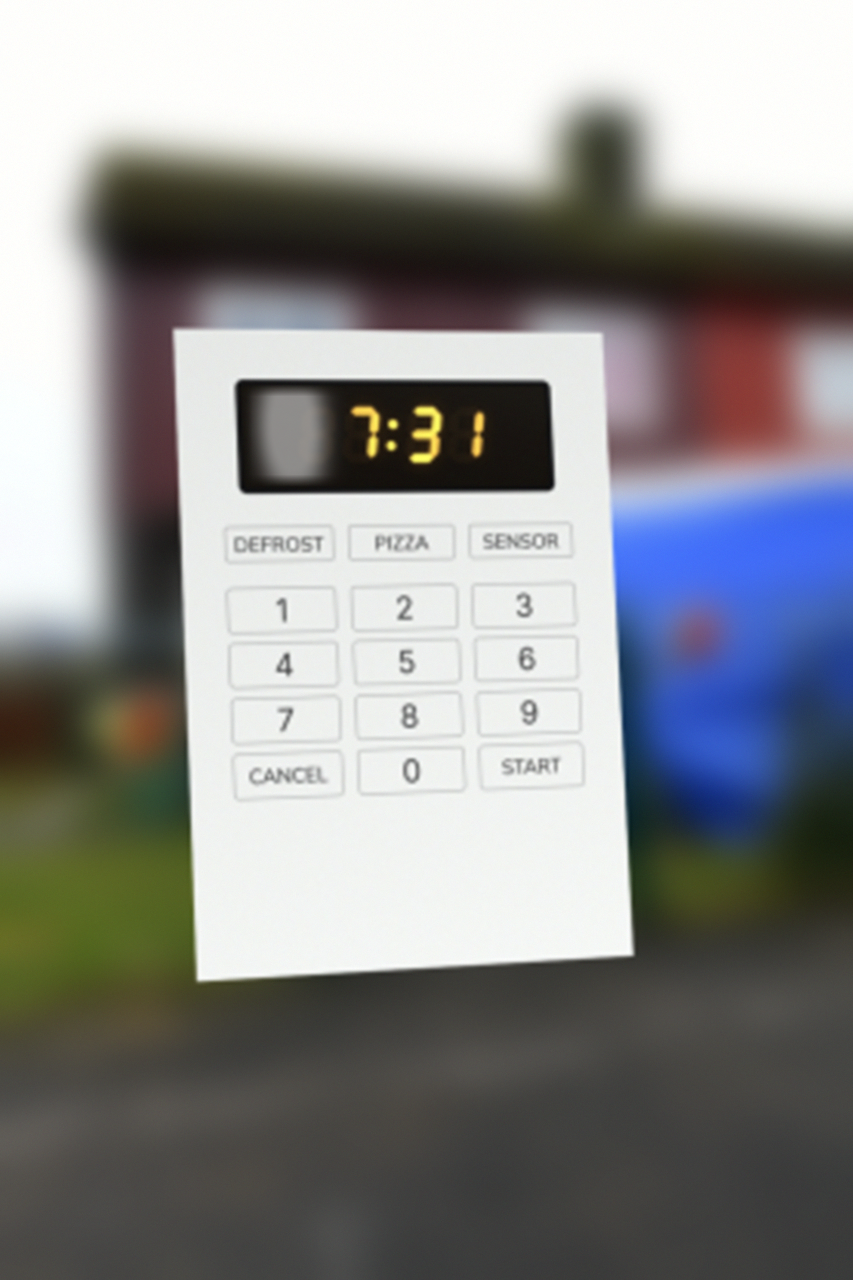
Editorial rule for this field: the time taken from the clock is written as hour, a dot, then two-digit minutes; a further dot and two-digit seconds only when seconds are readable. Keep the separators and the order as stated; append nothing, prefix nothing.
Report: 7.31
